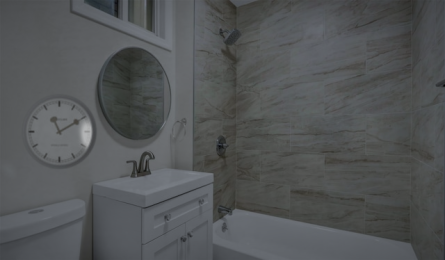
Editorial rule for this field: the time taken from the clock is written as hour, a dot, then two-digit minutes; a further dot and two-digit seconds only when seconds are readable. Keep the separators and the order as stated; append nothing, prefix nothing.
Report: 11.10
